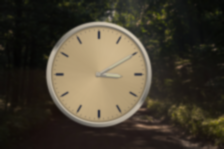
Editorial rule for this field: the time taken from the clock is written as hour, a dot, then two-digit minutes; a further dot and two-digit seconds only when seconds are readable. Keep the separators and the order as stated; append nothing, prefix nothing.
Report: 3.10
